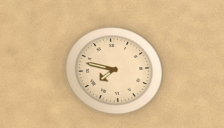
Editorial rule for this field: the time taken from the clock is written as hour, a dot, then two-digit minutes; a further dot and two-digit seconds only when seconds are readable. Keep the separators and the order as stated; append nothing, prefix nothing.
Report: 7.48
